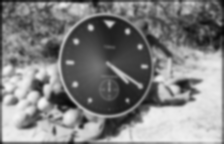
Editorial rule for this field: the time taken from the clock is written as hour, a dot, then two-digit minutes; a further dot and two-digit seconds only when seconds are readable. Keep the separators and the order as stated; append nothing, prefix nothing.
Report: 4.20
